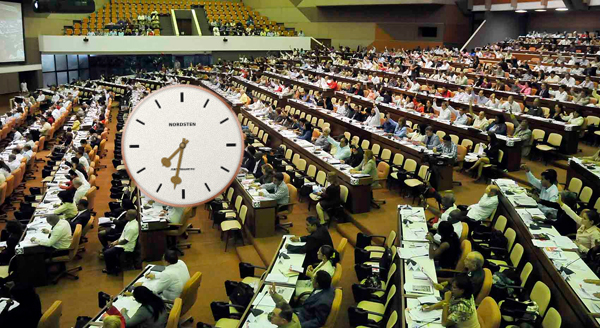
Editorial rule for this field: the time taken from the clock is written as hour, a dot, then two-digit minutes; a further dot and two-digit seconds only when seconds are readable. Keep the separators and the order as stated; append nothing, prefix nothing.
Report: 7.32
